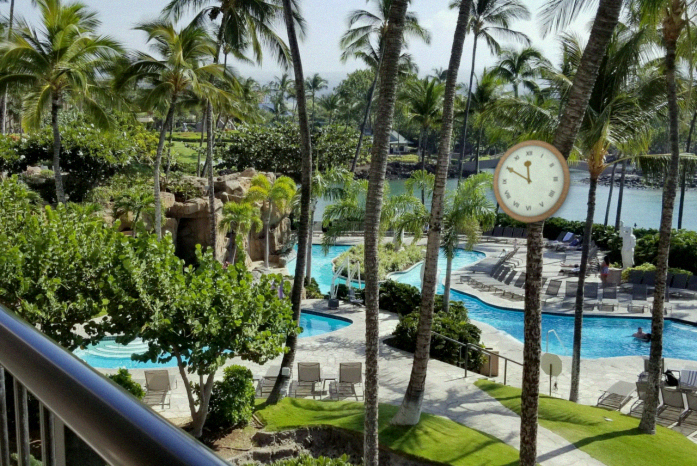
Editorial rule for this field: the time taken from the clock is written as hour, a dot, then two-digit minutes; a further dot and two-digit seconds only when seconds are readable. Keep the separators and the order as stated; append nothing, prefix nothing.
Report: 11.50
